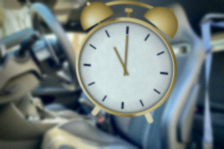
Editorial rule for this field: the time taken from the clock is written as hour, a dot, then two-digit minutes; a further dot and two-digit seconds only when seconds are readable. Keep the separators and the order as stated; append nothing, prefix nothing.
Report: 11.00
